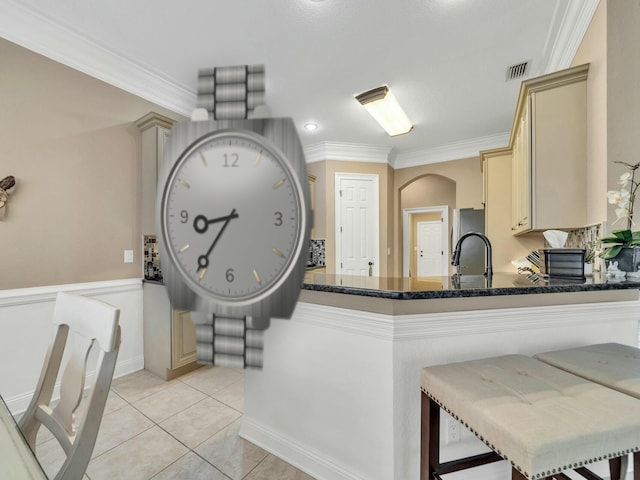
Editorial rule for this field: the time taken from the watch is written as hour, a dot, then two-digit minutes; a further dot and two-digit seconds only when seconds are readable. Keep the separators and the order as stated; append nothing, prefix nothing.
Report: 8.36
